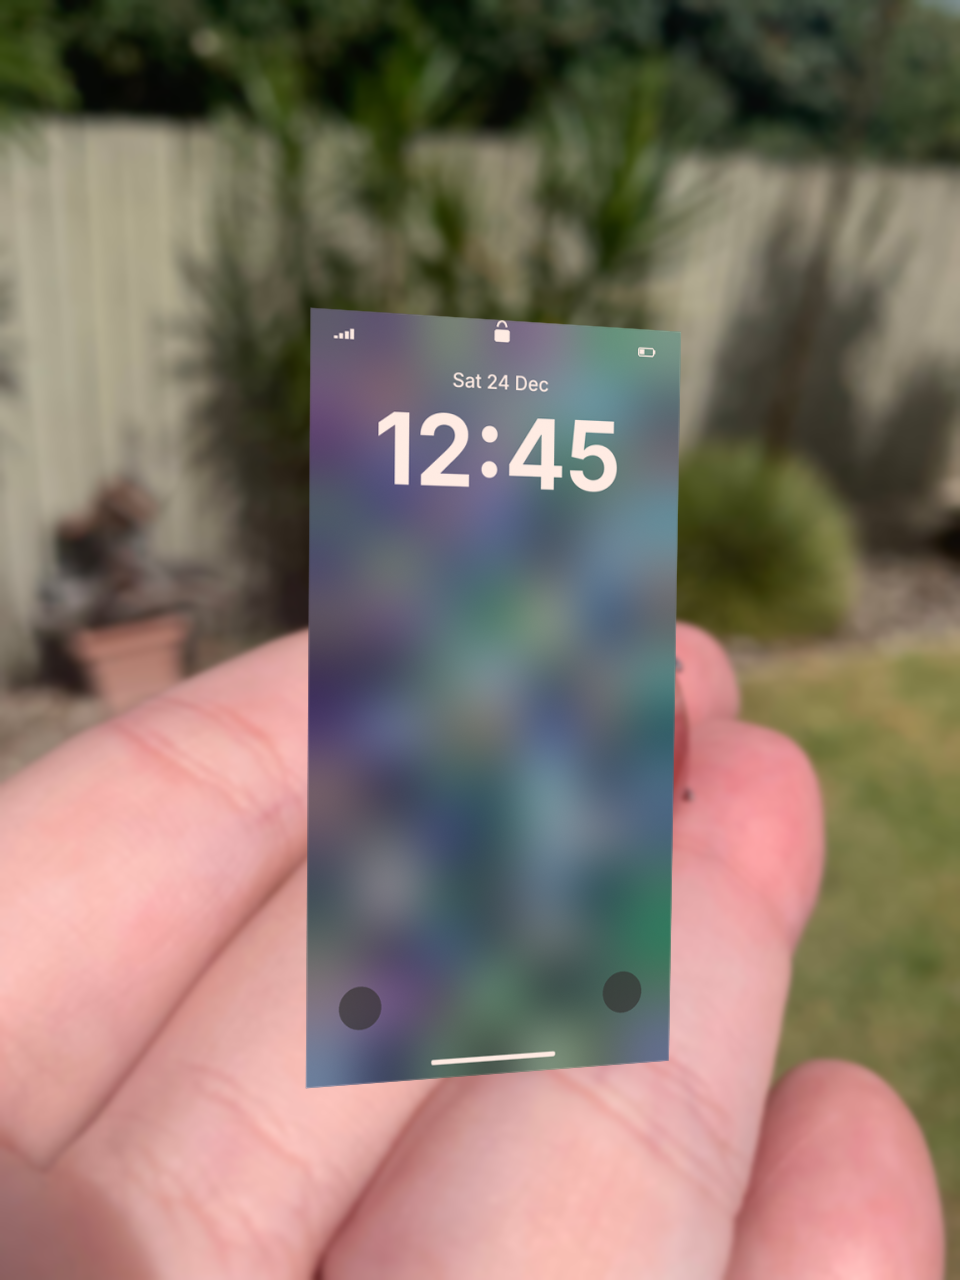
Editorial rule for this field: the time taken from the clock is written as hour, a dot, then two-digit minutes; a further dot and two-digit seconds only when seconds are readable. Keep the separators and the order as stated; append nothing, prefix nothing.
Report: 12.45
